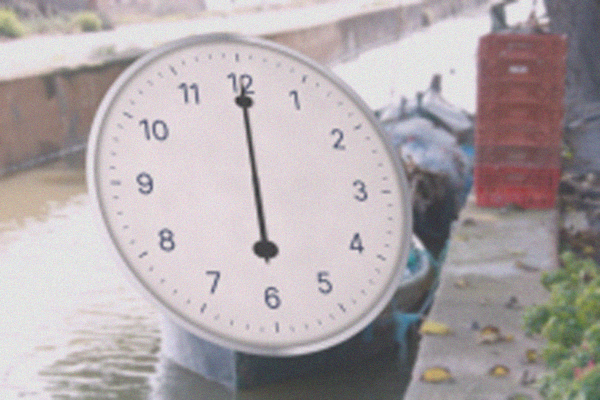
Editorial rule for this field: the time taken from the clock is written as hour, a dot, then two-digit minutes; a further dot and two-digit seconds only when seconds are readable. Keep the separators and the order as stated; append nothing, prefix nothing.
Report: 6.00
